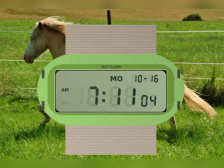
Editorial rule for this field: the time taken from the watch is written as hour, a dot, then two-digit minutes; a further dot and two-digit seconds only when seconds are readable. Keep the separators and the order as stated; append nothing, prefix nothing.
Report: 7.11.04
